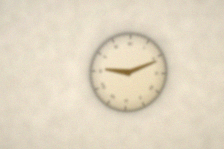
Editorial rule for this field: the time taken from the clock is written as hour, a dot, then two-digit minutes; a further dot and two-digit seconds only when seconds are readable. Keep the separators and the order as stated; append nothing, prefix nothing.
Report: 9.11
